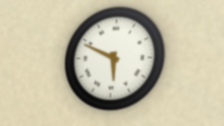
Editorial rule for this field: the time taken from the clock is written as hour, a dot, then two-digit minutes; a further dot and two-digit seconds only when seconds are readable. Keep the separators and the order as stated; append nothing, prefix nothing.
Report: 5.49
